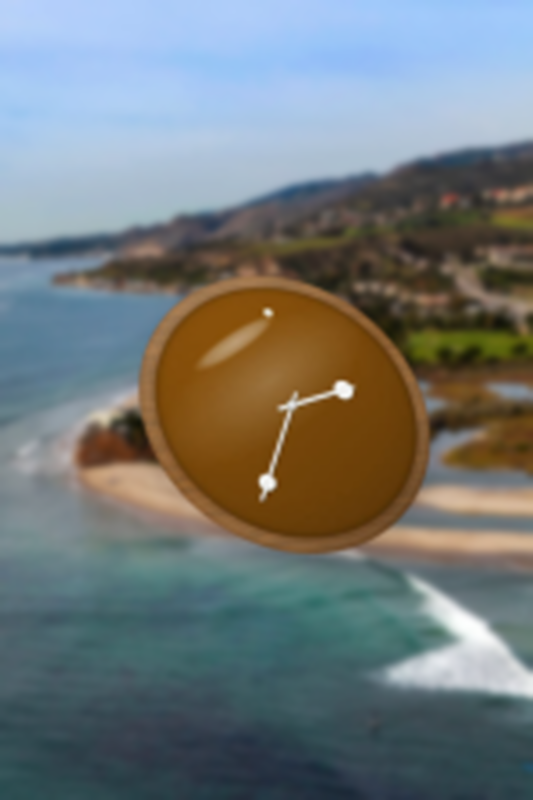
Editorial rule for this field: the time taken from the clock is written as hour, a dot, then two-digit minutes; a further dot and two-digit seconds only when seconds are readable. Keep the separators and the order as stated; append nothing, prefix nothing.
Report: 2.35
